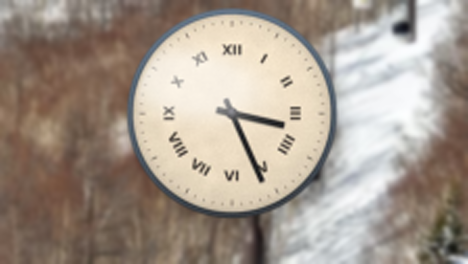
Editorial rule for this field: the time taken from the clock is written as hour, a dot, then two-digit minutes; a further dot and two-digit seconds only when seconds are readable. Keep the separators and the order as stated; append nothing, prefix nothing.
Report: 3.26
